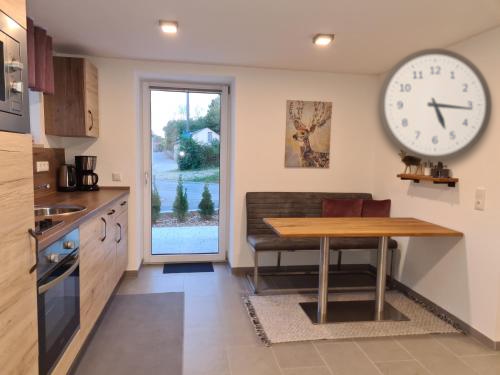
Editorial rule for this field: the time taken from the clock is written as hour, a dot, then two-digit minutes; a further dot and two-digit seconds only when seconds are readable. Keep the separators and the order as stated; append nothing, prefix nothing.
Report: 5.16
